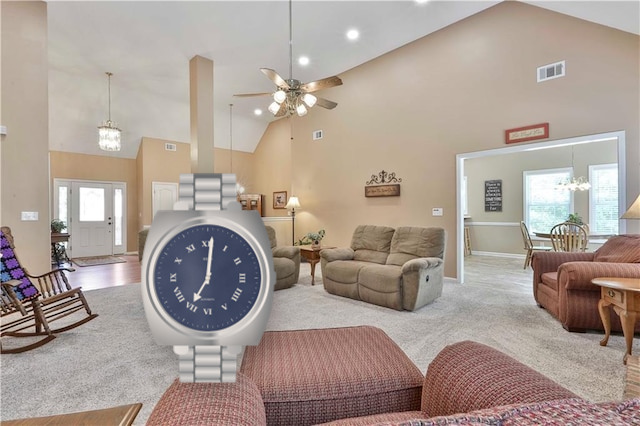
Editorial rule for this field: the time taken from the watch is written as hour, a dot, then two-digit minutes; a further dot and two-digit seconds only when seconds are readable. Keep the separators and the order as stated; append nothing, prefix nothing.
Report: 7.01
